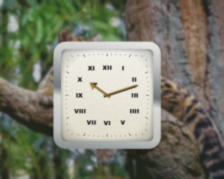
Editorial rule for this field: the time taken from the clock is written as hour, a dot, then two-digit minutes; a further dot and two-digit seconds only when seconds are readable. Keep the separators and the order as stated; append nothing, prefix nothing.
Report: 10.12
